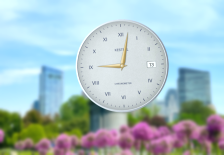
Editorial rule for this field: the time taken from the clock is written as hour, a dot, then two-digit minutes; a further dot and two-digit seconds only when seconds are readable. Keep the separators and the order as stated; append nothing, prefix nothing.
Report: 9.02
